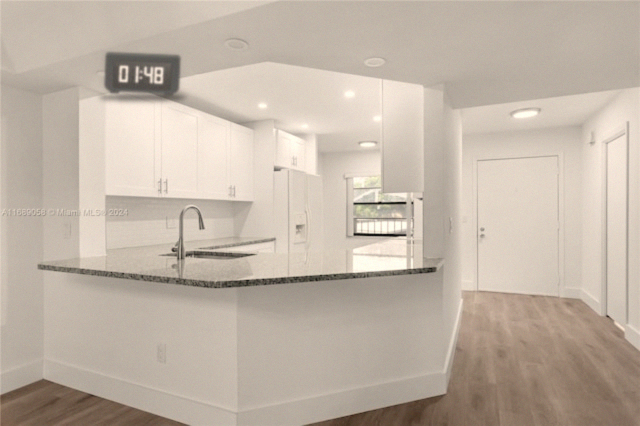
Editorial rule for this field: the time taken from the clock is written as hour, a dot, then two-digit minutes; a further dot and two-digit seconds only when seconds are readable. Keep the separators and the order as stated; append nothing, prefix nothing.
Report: 1.48
